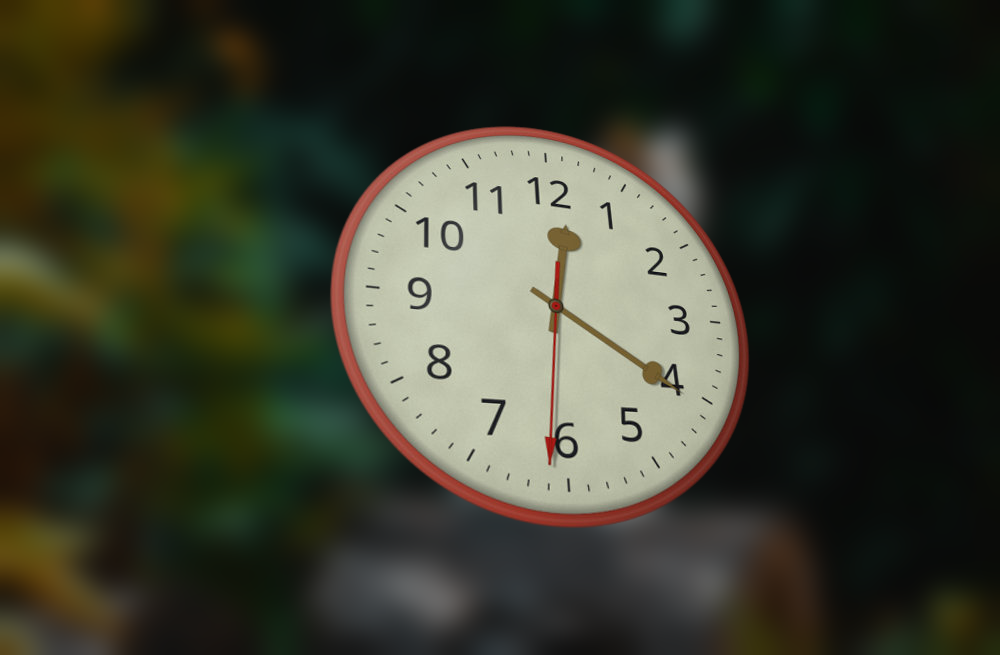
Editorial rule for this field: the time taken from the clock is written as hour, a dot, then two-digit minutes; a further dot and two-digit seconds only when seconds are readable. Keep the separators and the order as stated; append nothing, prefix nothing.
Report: 12.20.31
